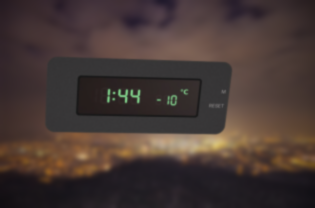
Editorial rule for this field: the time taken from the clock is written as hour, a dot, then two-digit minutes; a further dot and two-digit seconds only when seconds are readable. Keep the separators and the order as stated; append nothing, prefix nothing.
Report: 1.44
